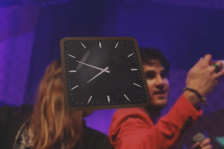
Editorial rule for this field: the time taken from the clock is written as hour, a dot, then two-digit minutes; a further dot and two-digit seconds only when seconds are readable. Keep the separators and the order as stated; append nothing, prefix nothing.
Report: 7.49
